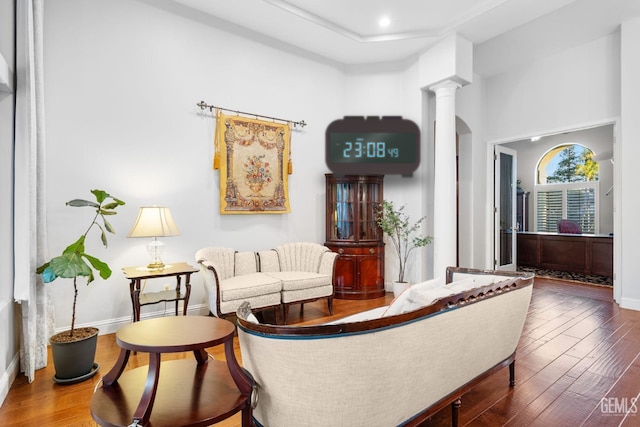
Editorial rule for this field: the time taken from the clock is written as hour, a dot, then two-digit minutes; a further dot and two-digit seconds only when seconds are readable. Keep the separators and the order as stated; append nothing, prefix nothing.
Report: 23.08
